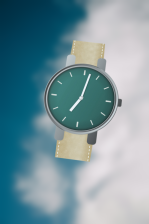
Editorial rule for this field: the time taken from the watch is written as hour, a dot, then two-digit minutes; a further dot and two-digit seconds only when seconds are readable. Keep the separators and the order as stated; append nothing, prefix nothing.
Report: 7.02
